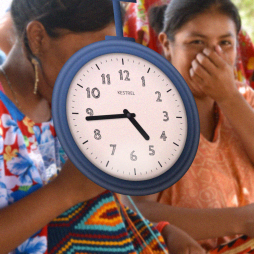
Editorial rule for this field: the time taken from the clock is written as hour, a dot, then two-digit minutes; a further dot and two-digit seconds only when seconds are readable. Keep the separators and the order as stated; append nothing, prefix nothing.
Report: 4.44
